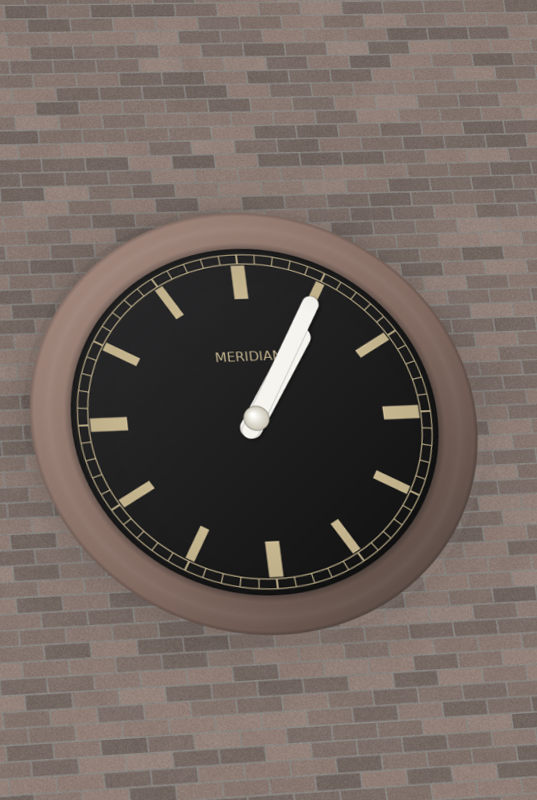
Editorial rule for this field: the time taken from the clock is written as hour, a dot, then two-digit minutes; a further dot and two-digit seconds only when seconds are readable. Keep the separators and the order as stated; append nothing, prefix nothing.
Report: 1.05
